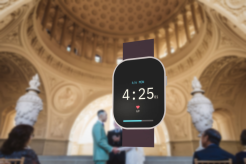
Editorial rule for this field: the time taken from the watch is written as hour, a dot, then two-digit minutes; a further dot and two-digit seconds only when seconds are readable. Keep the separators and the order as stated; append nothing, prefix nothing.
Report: 4.25
